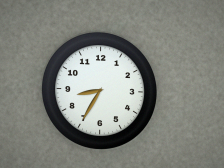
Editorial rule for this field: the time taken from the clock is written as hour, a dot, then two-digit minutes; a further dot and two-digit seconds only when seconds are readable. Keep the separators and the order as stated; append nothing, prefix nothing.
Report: 8.35
